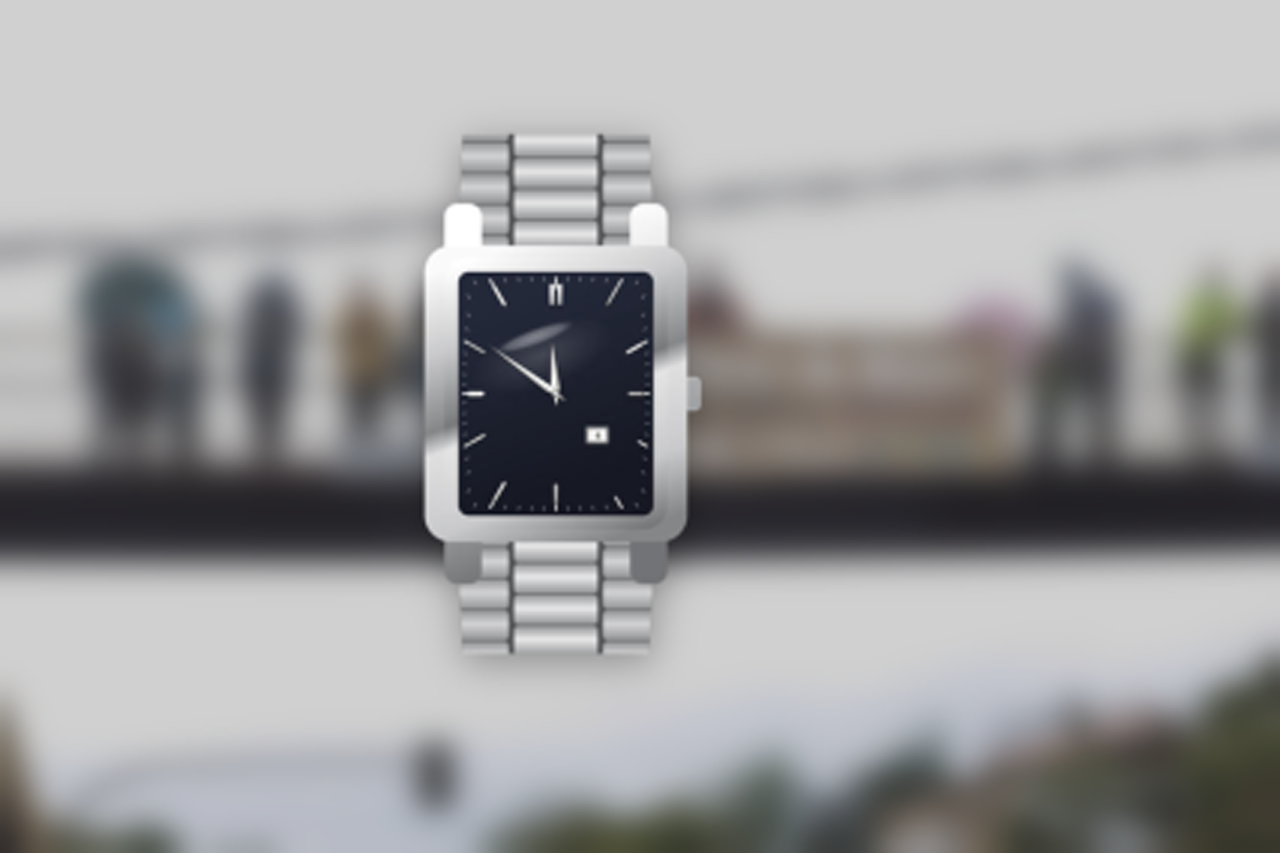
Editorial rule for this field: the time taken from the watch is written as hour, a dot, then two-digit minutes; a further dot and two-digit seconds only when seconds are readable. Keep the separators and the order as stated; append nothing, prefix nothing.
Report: 11.51
